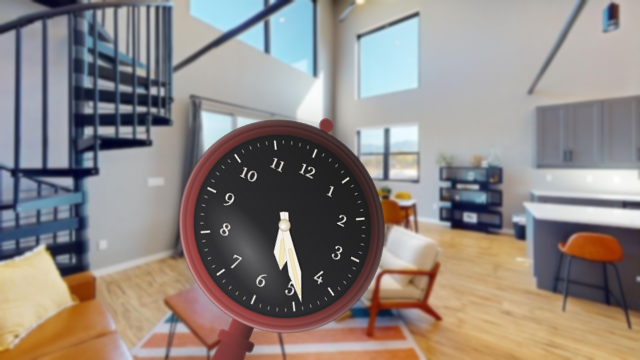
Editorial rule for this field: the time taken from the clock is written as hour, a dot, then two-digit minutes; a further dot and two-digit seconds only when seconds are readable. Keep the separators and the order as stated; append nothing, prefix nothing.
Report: 5.24
